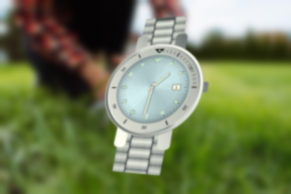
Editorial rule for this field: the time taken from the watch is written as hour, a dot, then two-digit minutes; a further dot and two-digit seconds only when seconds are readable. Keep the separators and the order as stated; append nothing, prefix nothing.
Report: 1.31
